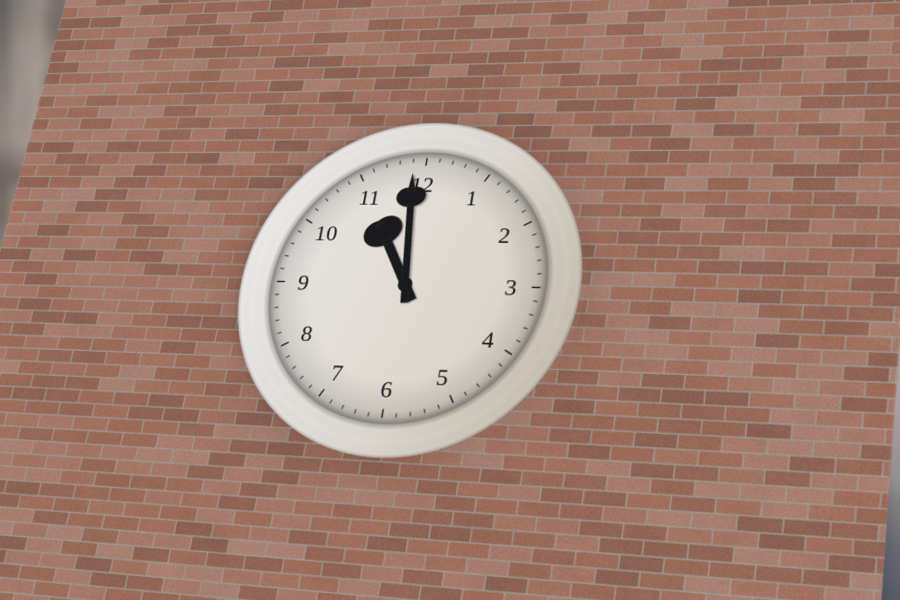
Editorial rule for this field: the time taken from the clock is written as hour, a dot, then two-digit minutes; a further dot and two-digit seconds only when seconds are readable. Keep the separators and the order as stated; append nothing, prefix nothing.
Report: 10.59
